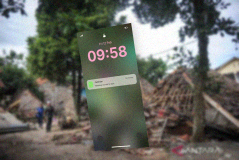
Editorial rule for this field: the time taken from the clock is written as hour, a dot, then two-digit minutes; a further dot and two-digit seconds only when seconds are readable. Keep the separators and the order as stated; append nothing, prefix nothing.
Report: 9.58
